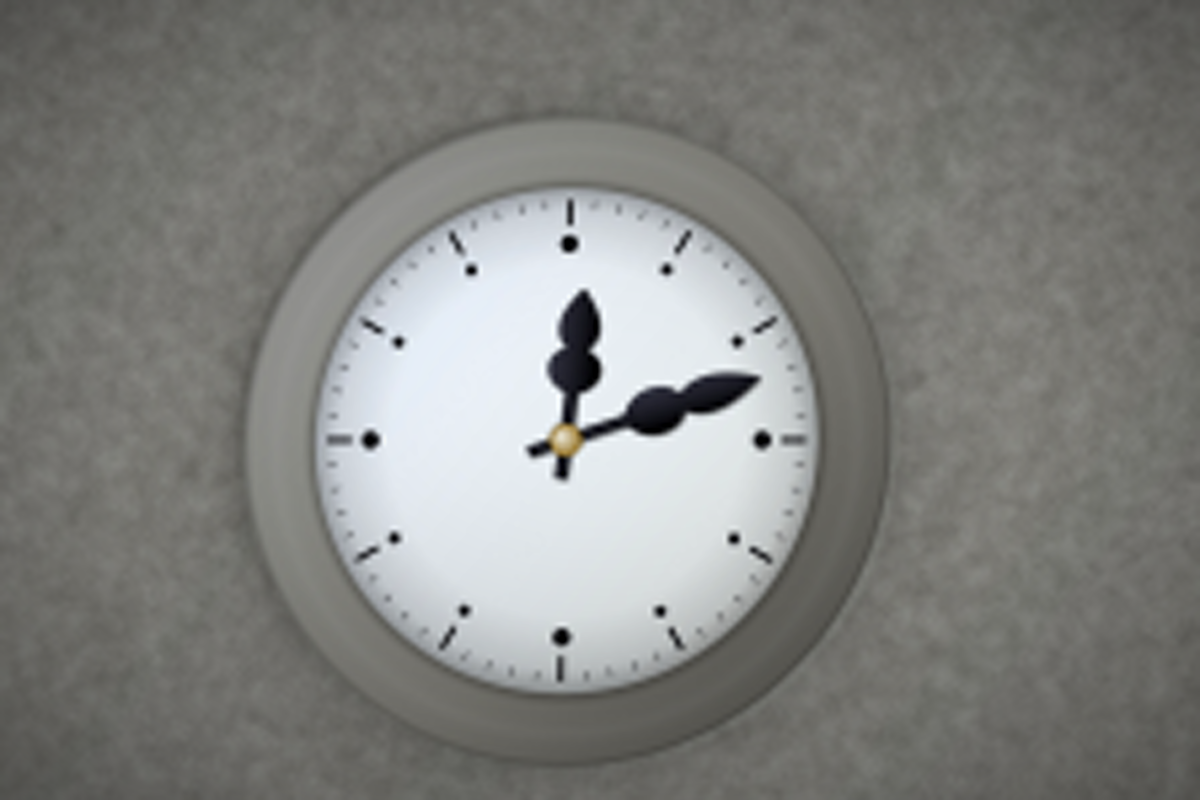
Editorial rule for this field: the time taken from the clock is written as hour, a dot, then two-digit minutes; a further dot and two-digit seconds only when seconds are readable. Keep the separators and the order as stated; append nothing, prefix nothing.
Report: 12.12
